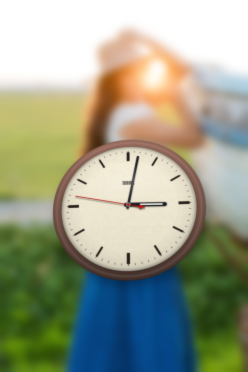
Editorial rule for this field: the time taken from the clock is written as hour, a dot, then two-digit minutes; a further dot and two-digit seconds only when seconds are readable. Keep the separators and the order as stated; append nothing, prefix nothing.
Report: 3.01.47
